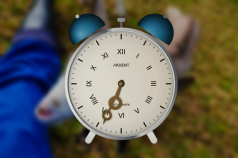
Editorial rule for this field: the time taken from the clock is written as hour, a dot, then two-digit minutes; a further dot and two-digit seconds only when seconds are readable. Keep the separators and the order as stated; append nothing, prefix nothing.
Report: 6.34
